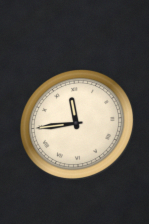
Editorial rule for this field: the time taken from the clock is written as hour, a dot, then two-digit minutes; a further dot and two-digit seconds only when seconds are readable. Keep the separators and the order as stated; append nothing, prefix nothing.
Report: 11.45
